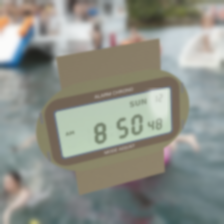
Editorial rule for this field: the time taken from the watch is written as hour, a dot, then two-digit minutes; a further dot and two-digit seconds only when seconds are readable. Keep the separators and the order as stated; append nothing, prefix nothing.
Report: 8.50.48
